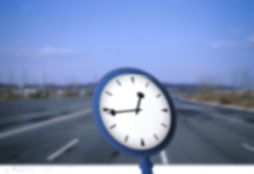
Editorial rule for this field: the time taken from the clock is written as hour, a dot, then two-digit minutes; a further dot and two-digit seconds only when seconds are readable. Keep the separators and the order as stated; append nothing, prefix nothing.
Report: 12.44
